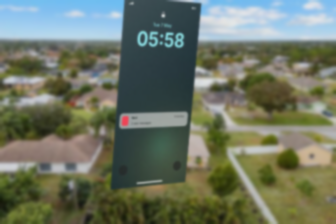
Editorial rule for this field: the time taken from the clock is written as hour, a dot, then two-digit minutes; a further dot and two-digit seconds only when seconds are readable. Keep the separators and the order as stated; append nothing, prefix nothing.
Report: 5.58
